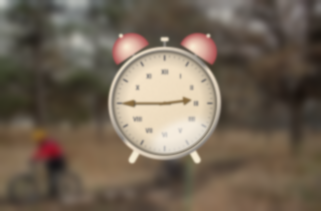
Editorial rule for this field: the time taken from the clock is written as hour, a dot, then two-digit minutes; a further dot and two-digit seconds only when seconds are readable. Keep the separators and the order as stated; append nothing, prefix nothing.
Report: 2.45
